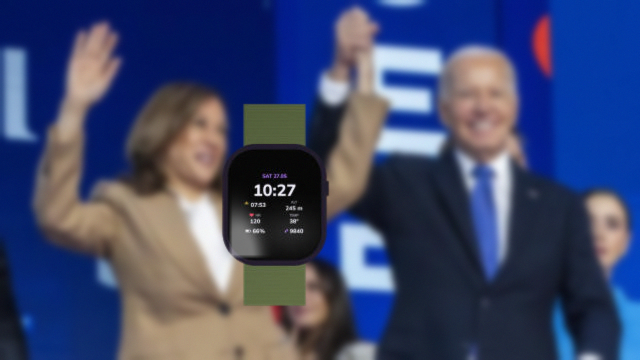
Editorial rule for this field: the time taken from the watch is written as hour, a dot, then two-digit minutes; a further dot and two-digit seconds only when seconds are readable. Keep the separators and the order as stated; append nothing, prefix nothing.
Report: 10.27
